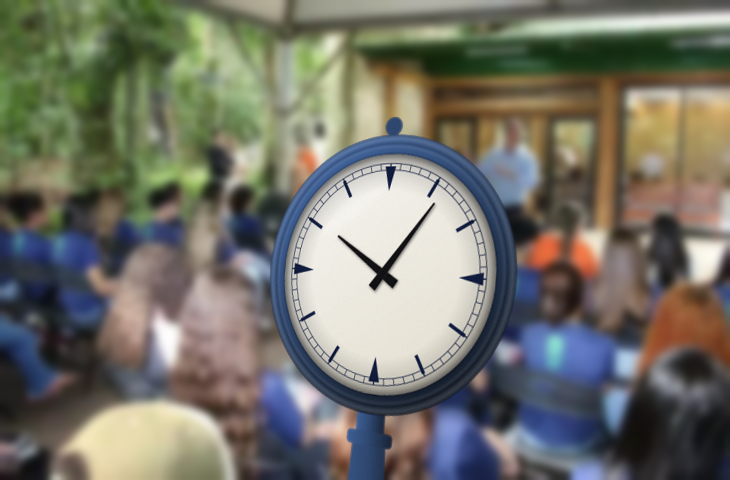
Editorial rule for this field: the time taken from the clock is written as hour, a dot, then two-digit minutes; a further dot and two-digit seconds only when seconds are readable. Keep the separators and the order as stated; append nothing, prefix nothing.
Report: 10.06
